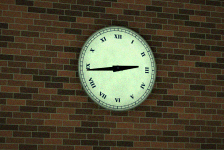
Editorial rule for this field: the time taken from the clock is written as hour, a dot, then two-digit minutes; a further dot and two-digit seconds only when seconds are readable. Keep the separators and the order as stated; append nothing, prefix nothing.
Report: 2.44
